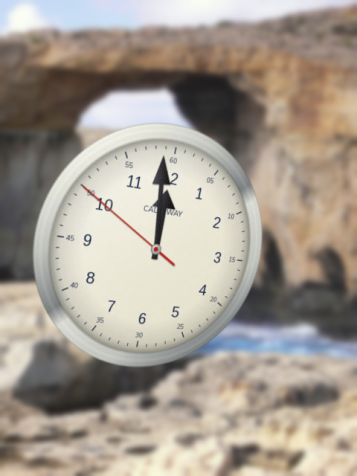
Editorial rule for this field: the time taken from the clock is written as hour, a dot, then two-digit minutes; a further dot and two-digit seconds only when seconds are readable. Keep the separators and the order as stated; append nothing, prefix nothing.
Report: 11.58.50
